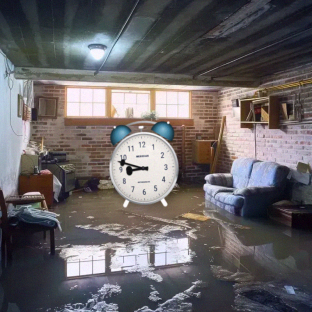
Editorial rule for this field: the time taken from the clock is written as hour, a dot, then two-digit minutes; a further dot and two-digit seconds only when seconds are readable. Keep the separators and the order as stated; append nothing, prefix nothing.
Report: 8.48
